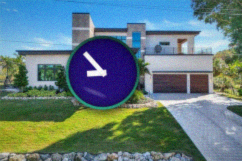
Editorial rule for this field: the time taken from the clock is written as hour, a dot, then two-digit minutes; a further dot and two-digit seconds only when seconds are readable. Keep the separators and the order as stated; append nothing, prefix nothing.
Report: 8.53
